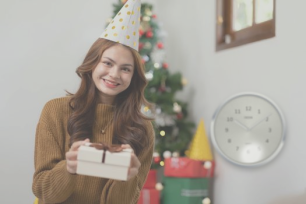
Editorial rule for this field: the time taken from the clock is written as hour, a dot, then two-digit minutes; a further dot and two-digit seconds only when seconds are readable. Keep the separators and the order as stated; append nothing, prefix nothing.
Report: 10.09
